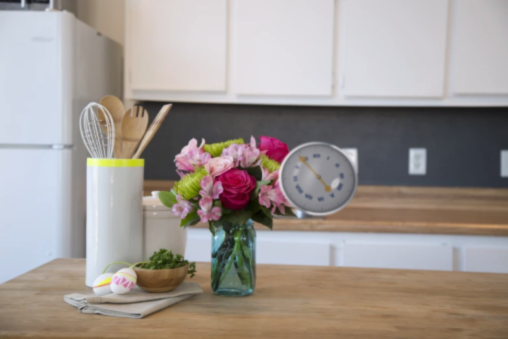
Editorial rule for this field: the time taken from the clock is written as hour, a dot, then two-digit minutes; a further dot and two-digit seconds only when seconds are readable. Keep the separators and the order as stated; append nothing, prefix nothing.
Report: 4.54
